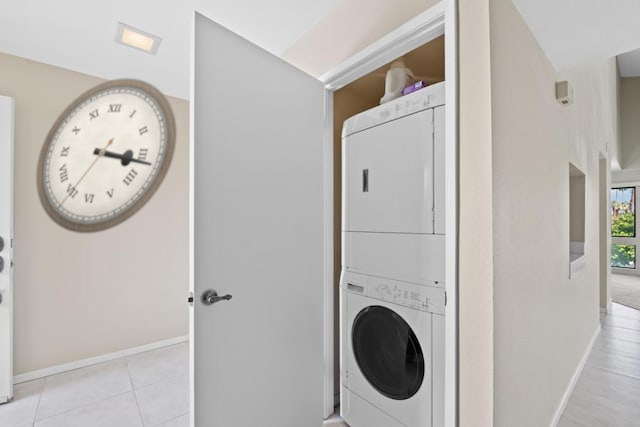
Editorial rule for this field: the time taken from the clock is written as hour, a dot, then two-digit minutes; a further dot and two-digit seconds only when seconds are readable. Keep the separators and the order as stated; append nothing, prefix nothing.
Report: 3.16.35
